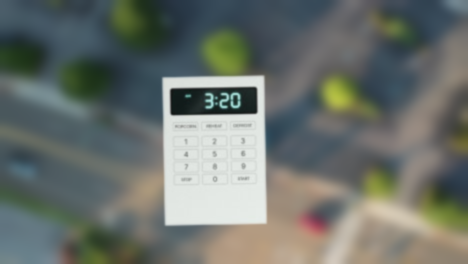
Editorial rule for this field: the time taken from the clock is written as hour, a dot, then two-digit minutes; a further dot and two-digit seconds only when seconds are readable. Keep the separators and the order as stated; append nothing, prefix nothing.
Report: 3.20
